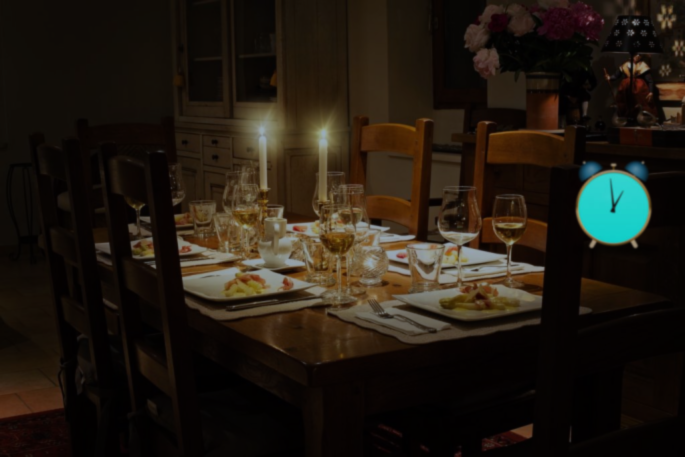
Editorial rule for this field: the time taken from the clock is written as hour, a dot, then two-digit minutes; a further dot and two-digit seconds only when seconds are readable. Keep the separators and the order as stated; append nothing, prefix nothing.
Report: 12.59
